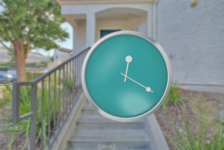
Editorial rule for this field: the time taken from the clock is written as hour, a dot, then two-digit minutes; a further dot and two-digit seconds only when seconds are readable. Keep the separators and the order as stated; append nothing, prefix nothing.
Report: 12.20
